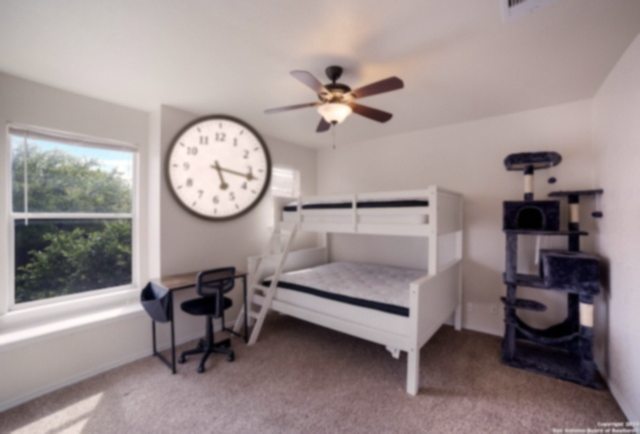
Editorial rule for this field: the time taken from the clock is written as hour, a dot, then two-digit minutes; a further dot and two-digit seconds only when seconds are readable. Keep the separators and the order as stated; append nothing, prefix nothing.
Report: 5.17
